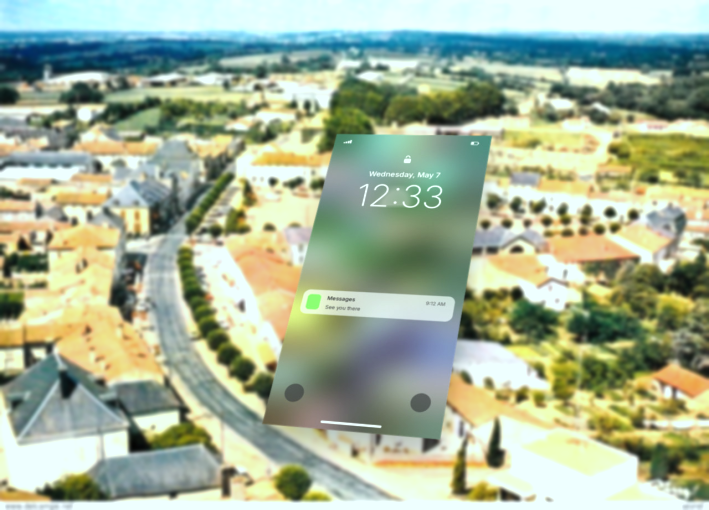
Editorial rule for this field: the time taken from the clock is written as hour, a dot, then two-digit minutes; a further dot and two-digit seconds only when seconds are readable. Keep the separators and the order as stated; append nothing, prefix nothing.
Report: 12.33
